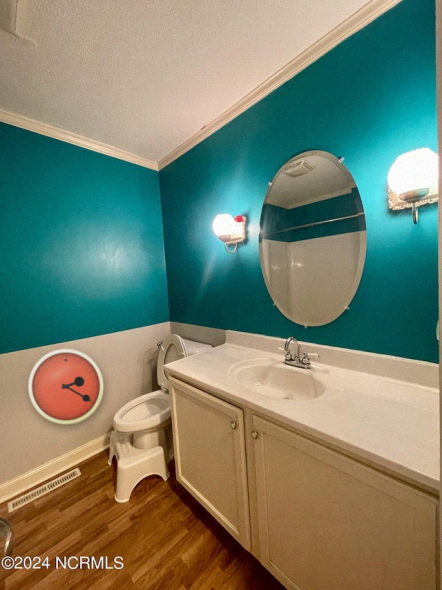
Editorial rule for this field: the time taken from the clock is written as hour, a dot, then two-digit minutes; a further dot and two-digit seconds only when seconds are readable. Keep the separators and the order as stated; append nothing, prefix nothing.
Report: 2.20
